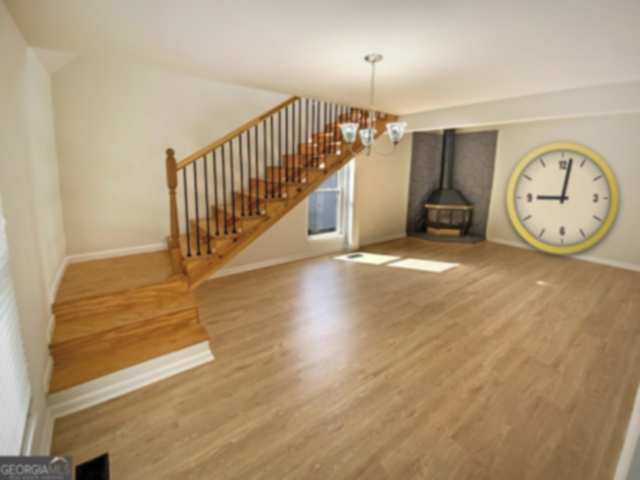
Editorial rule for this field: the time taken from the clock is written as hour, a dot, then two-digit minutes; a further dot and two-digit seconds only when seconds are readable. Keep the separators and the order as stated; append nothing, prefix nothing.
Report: 9.02
